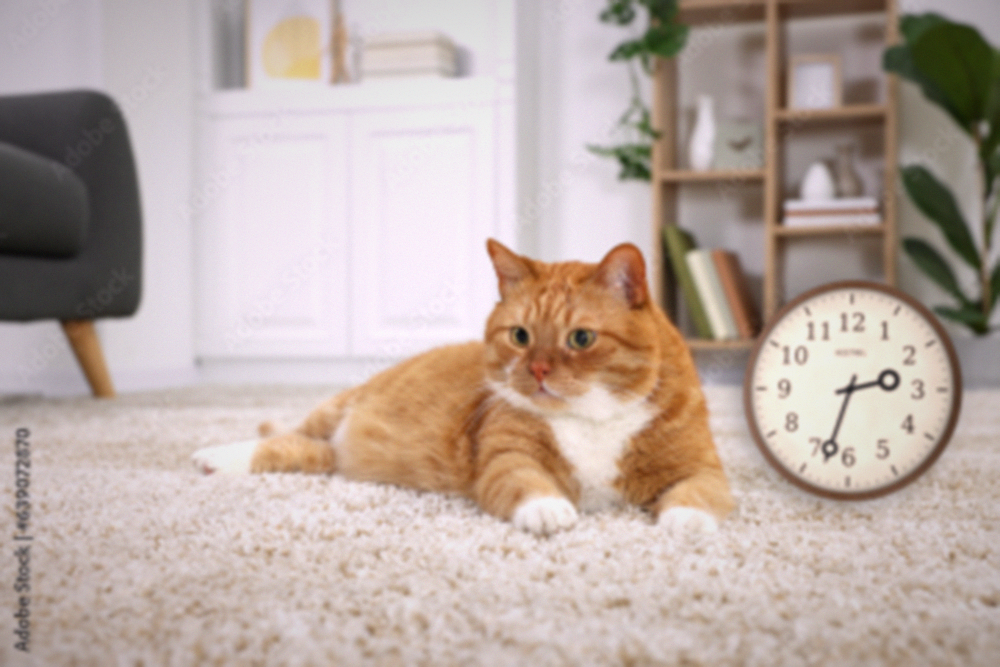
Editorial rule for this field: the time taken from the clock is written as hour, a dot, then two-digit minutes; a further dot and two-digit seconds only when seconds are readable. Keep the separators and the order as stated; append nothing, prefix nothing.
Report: 2.33
